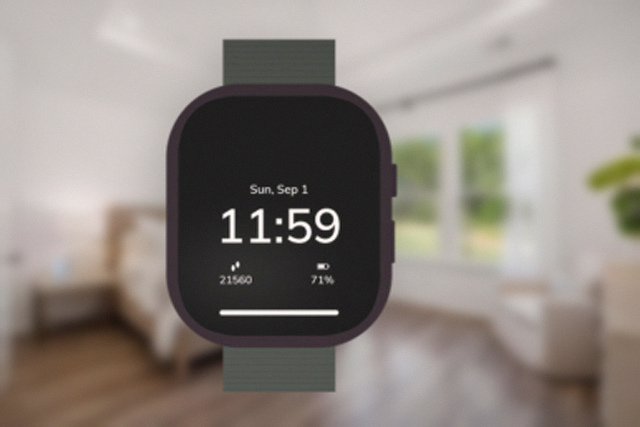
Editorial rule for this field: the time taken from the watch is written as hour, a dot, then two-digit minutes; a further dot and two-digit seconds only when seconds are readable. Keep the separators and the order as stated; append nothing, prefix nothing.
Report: 11.59
